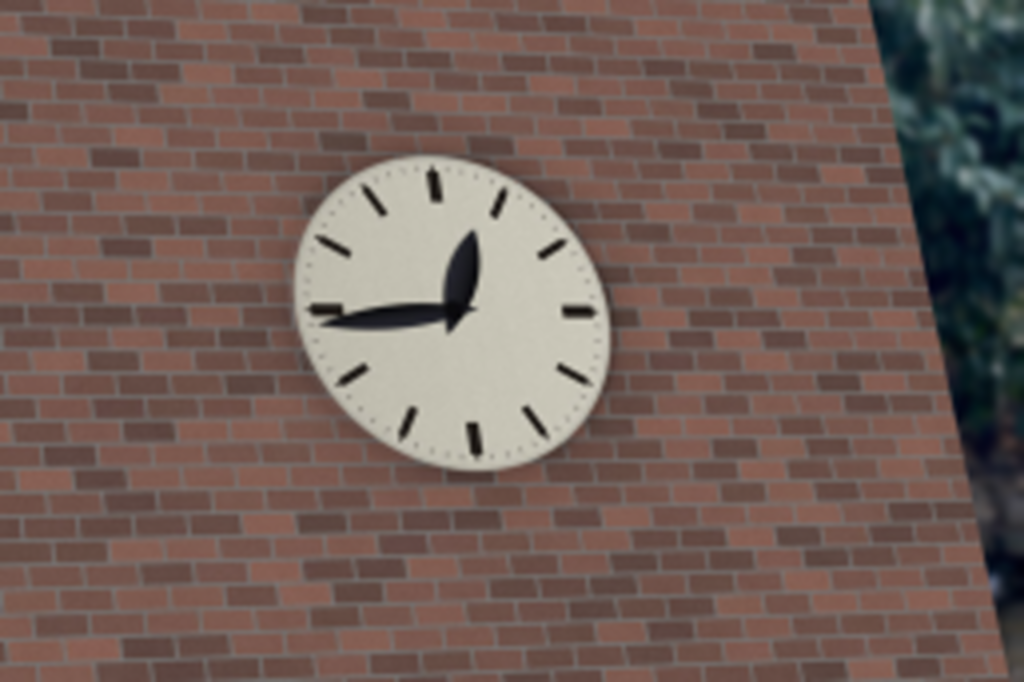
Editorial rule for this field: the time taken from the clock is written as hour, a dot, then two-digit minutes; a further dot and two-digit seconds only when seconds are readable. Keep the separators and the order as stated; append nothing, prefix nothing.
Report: 12.44
